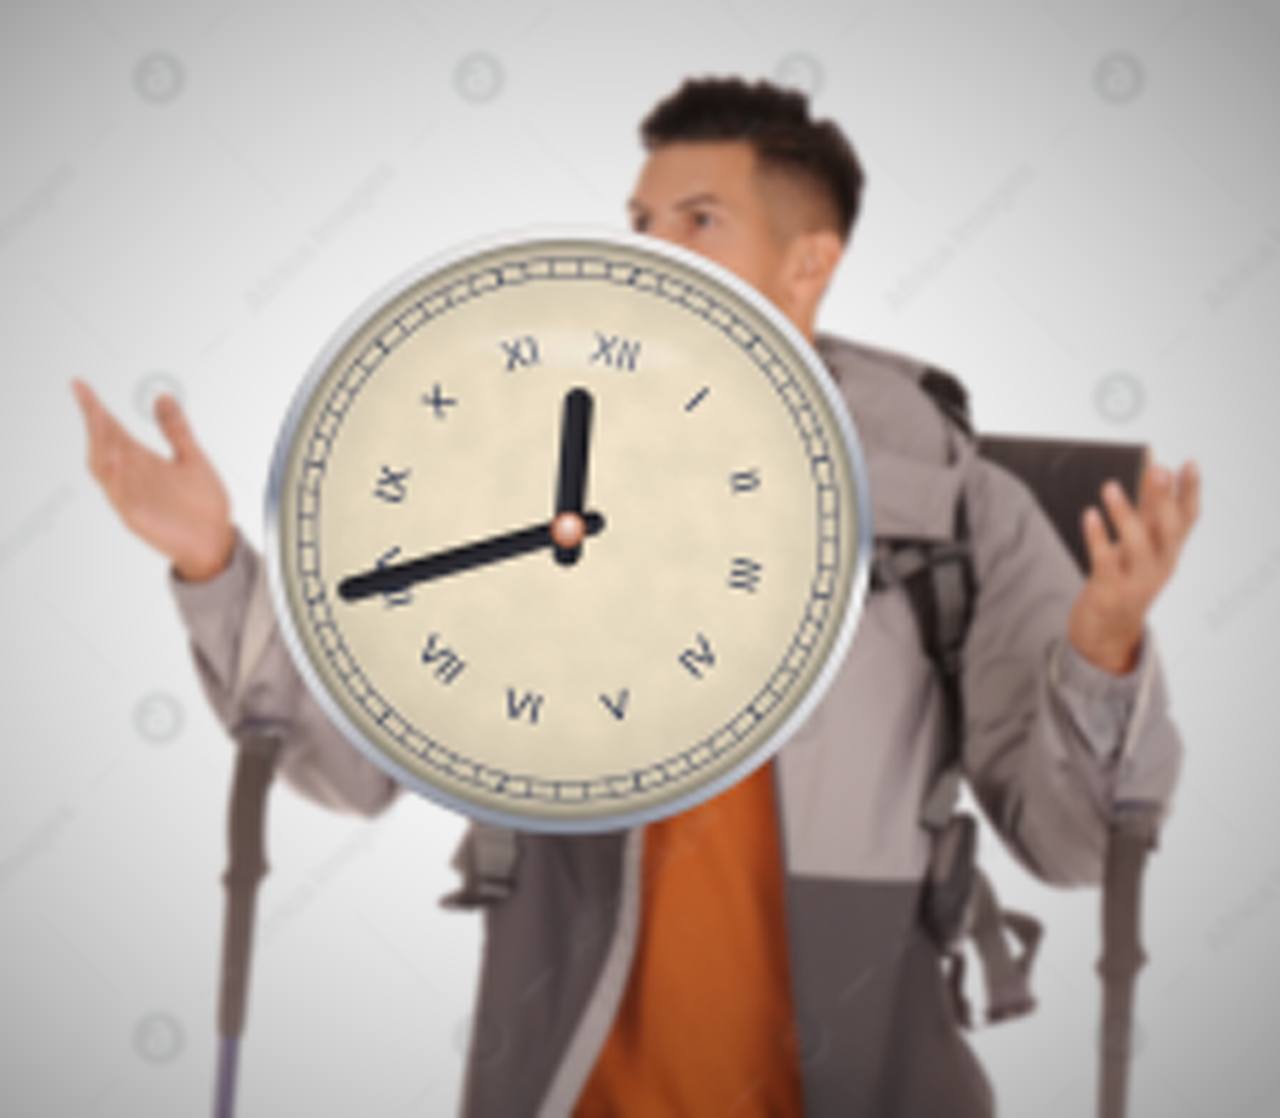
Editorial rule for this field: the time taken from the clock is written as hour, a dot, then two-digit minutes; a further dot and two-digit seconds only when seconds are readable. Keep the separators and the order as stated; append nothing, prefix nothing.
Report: 11.40
